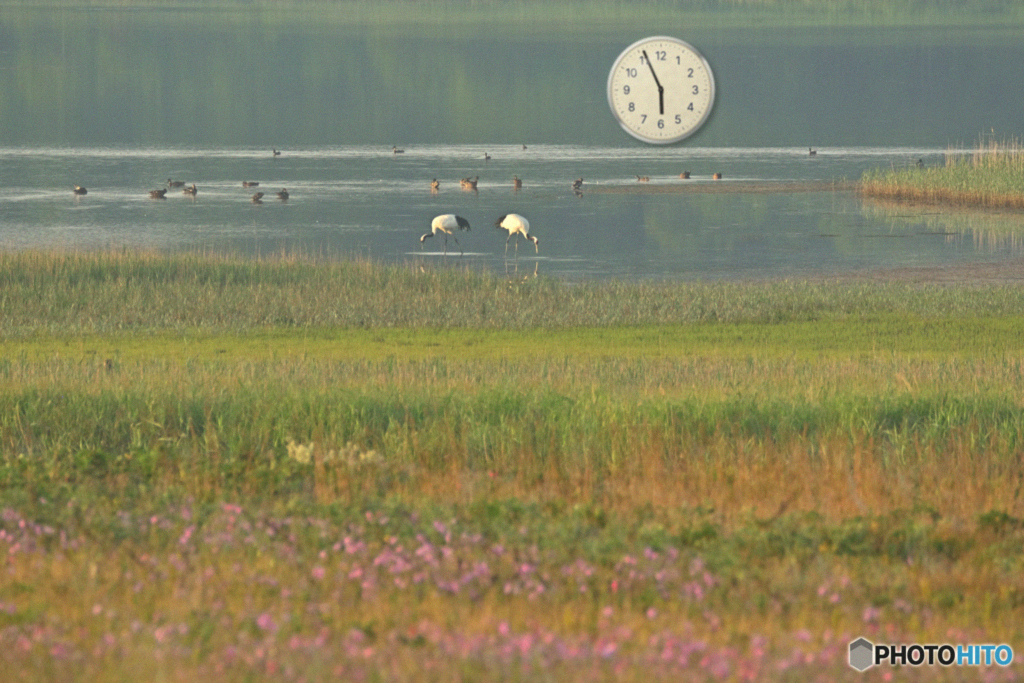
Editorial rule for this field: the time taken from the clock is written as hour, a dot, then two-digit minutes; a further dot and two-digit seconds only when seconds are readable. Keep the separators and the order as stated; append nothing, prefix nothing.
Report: 5.56
